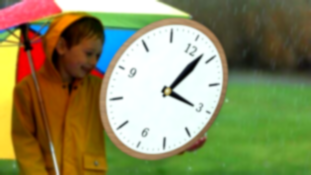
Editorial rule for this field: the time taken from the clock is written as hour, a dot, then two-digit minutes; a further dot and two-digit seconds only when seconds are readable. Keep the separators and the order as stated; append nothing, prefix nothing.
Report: 3.03
